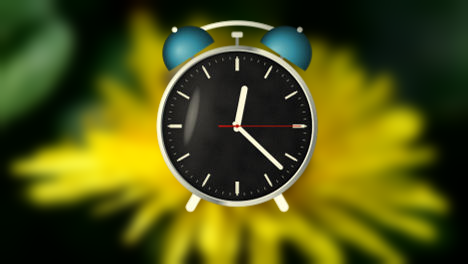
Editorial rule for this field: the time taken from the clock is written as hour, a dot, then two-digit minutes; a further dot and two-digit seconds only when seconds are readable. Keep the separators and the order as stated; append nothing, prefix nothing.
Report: 12.22.15
